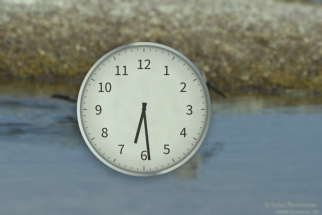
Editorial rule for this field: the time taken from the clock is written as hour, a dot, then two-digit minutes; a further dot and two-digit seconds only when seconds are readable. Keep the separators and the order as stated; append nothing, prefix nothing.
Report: 6.29
